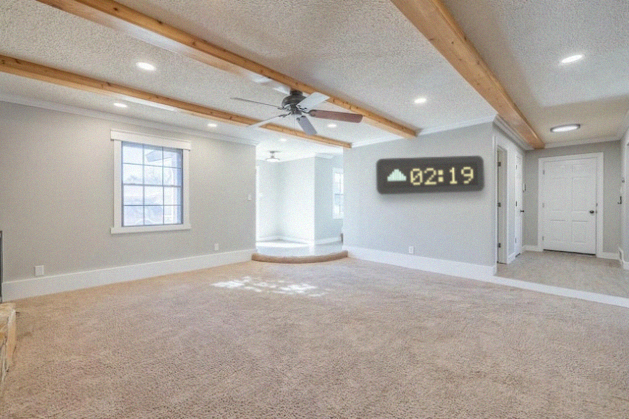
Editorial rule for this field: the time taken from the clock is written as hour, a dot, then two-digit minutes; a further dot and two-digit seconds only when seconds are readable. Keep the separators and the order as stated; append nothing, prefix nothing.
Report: 2.19
